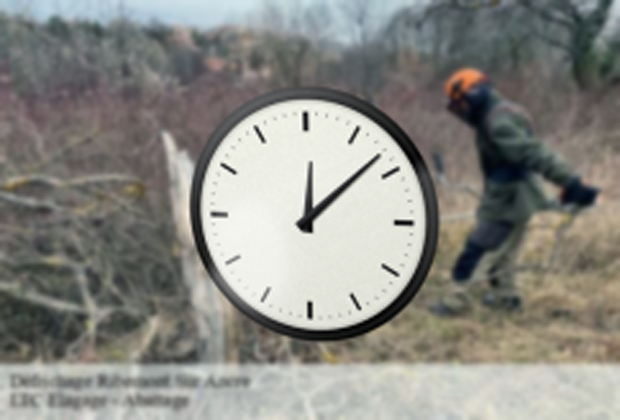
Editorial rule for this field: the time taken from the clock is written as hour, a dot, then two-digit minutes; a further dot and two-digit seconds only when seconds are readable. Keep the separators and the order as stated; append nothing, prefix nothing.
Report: 12.08
